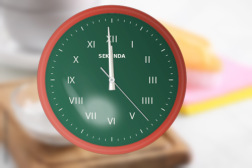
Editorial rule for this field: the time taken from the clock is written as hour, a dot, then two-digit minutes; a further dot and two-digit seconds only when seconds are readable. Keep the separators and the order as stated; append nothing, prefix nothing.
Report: 11.59.23
